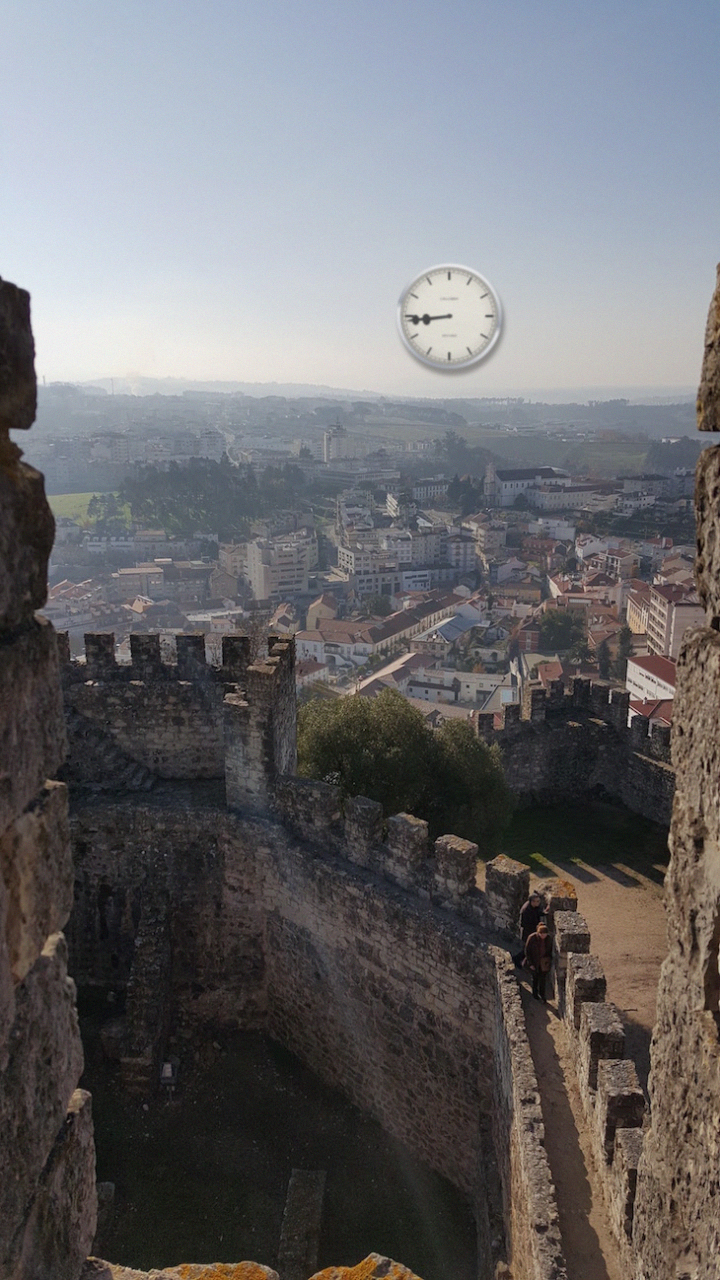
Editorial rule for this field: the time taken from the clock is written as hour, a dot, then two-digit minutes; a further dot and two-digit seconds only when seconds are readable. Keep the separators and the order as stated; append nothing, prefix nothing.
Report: 8.44
